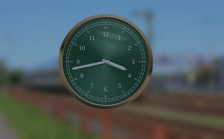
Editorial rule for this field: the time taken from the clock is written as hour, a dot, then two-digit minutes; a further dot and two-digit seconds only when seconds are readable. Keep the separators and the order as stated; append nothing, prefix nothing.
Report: 3.43
